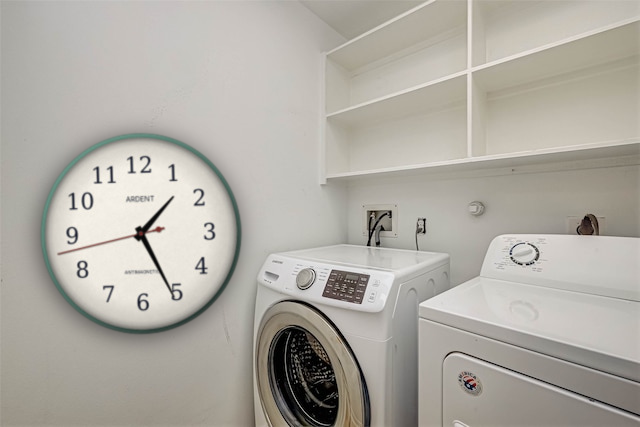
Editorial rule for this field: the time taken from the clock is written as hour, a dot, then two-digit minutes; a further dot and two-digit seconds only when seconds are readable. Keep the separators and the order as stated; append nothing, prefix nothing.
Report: 1.25.43
